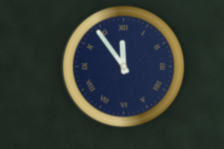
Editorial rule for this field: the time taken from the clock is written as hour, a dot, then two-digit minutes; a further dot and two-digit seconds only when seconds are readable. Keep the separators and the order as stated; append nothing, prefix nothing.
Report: 11.54
